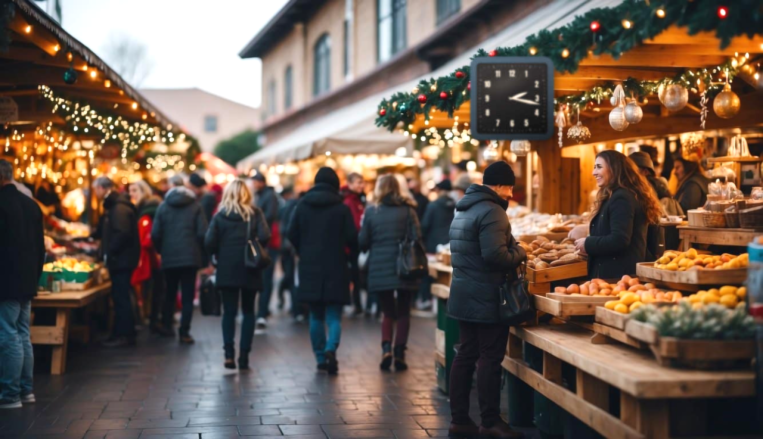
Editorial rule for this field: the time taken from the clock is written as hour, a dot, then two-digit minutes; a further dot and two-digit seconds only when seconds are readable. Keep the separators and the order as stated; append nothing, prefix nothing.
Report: 2.17
